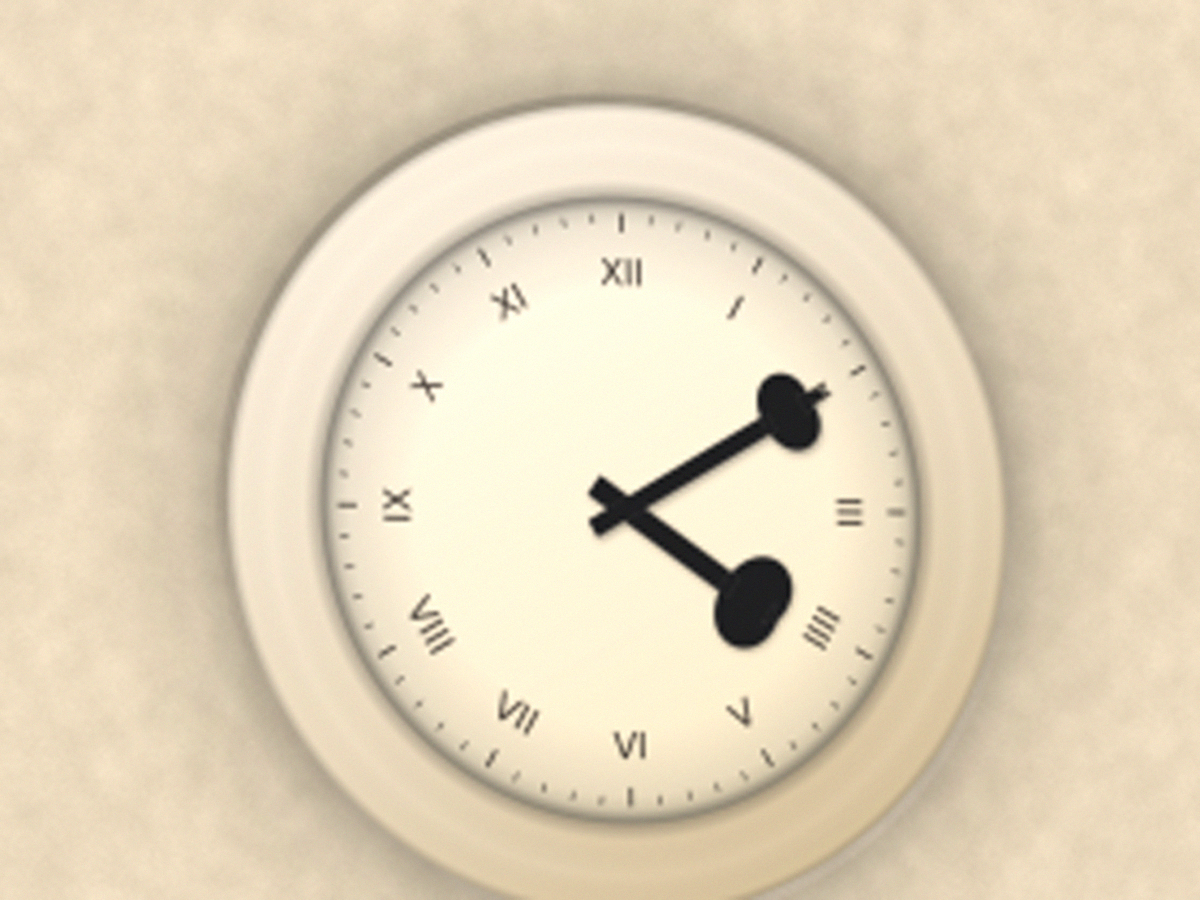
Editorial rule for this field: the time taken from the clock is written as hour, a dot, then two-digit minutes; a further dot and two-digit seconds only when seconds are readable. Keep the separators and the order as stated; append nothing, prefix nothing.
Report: 4.10
